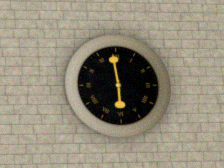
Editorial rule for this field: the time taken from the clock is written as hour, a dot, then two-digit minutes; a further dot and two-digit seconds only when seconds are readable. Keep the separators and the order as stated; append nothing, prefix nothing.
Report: 5.59
